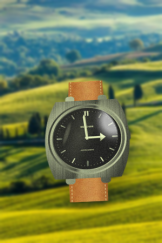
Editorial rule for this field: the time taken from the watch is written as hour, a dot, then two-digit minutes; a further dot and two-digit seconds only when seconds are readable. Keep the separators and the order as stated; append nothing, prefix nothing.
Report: 2.59
